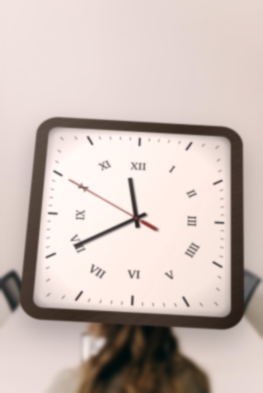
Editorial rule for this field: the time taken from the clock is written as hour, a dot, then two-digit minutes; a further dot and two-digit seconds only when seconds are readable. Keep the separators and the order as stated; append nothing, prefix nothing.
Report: 11.39.50
